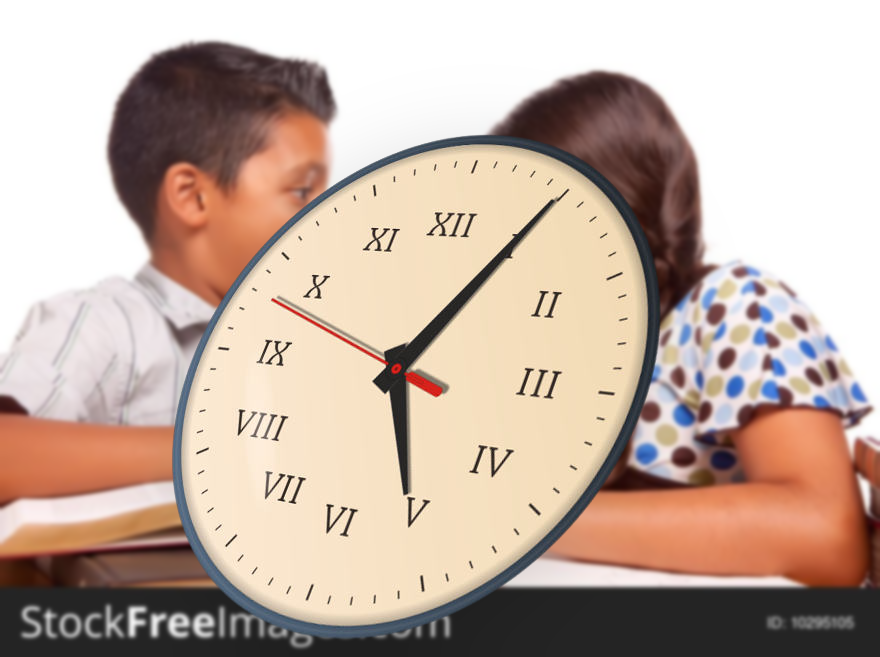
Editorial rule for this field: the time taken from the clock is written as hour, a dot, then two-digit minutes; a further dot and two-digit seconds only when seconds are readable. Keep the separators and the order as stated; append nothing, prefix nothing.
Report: 5.04.48
